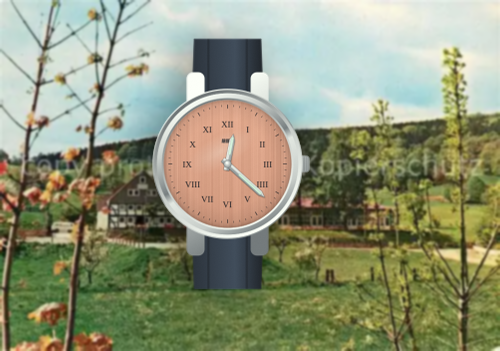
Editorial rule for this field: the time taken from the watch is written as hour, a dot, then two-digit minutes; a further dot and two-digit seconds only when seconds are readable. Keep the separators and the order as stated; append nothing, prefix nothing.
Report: 12.22
